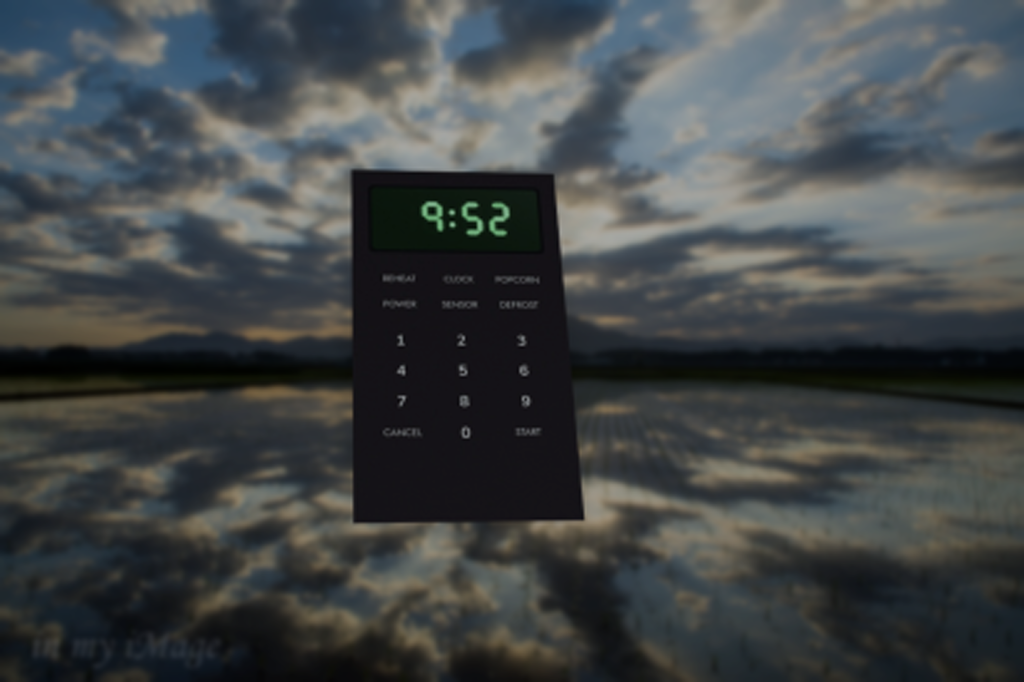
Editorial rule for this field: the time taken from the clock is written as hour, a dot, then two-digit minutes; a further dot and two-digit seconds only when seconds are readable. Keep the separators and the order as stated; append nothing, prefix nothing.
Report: 9.52
